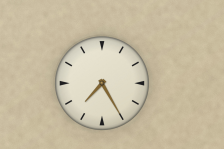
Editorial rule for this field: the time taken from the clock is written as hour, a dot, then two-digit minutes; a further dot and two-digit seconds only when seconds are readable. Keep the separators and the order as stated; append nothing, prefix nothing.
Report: 7.25
